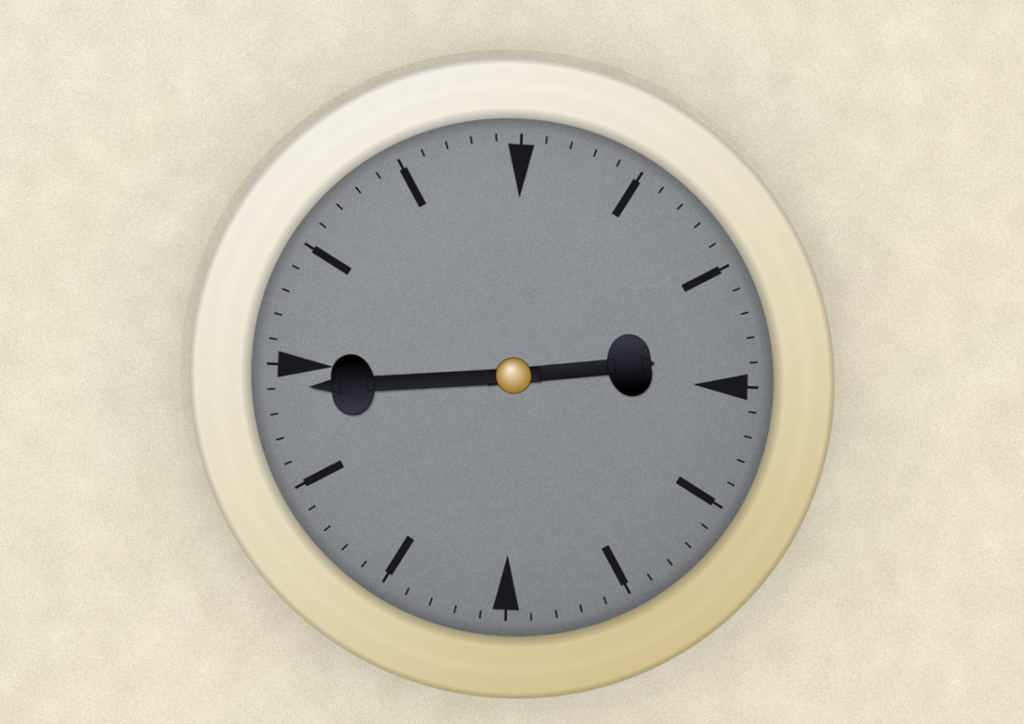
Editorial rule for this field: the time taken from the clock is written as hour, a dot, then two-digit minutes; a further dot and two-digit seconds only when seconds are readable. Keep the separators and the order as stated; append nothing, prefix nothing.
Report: 2.44
